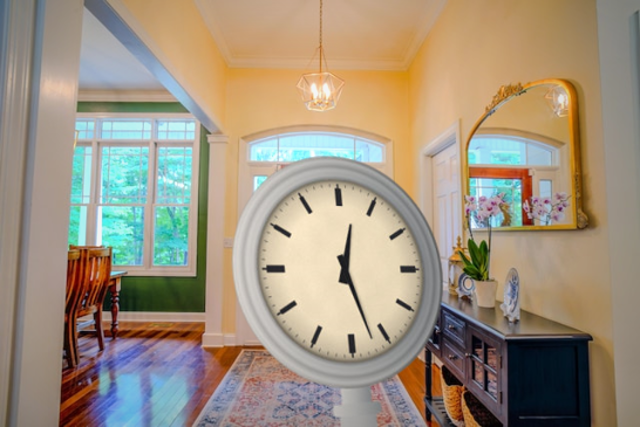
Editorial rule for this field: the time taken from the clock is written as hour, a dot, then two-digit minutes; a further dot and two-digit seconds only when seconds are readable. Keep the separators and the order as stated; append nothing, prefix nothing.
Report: 12.27
